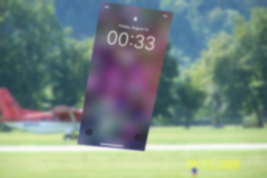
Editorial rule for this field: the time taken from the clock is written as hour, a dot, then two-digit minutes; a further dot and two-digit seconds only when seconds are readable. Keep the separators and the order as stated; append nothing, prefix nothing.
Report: 0.33
